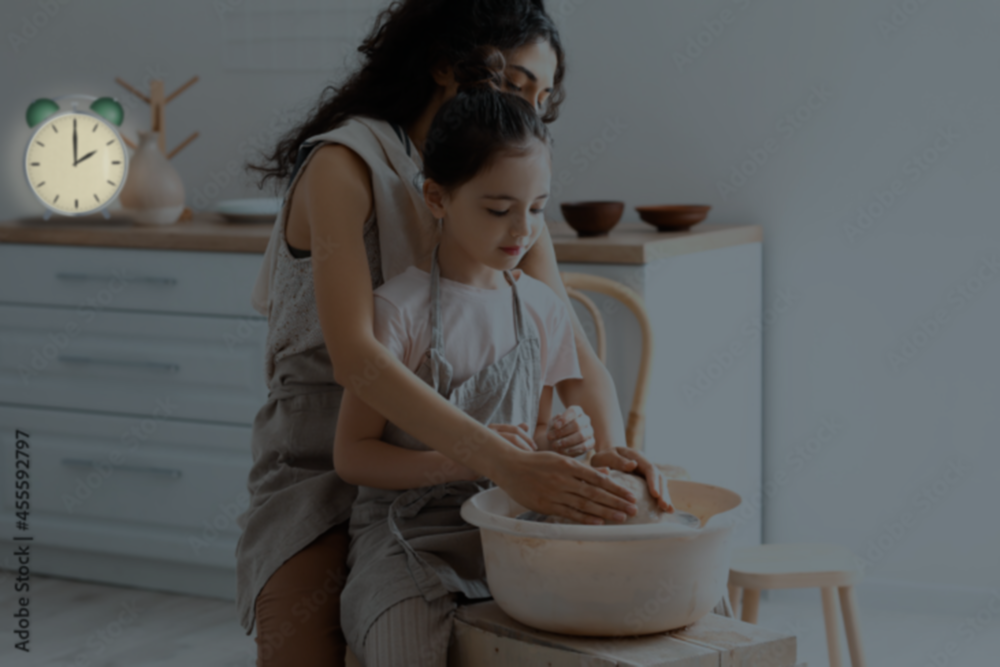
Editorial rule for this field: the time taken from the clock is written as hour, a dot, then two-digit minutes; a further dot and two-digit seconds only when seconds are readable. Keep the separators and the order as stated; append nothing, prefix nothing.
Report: 2.00
